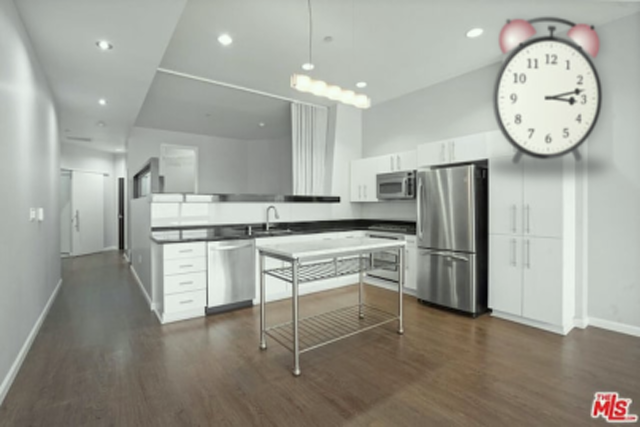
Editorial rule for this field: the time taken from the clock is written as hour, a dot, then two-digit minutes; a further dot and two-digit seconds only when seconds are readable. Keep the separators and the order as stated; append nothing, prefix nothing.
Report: 3.13
